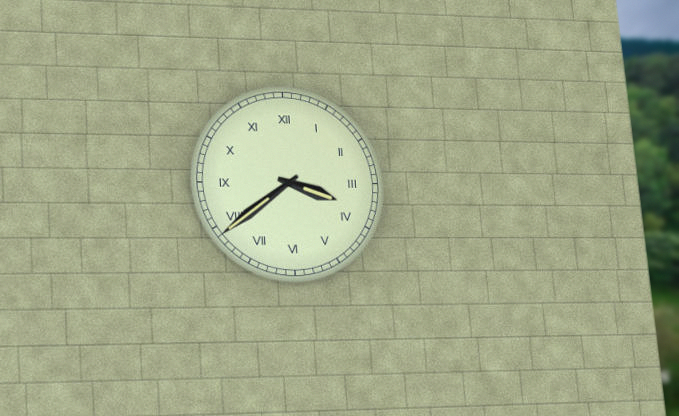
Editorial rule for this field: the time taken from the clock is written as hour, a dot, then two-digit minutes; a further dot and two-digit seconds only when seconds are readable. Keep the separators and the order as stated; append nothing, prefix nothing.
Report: 3.39
